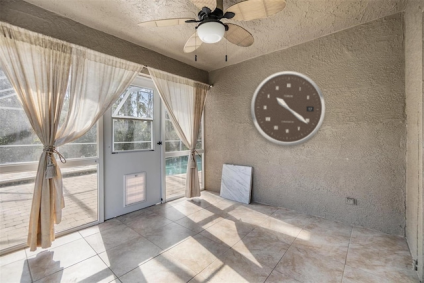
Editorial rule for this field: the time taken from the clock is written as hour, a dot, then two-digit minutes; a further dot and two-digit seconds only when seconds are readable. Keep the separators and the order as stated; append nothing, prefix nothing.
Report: 10.21
